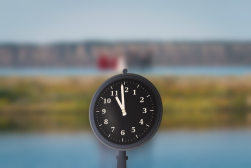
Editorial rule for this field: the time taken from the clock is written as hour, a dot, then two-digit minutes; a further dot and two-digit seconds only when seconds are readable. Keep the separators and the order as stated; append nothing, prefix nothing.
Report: 10.59
